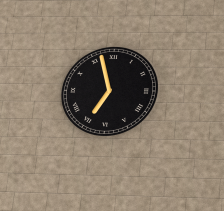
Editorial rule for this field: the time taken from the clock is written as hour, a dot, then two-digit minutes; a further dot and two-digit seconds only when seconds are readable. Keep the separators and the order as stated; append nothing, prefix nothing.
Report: 6.57
